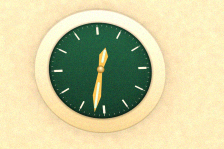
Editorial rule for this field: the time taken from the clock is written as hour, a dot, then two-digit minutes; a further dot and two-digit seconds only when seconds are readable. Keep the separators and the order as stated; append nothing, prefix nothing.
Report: 12.32
